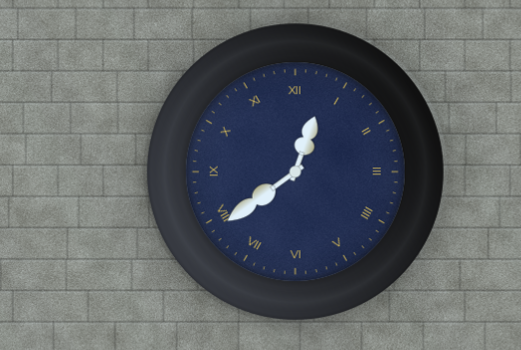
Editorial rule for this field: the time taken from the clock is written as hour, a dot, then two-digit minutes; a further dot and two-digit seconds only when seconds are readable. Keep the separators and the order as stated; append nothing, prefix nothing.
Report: 12.39
